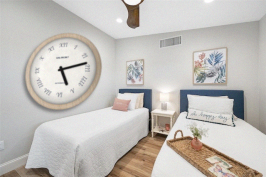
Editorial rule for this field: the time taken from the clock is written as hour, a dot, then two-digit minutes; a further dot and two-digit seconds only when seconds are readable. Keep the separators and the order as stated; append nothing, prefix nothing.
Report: 5.13
